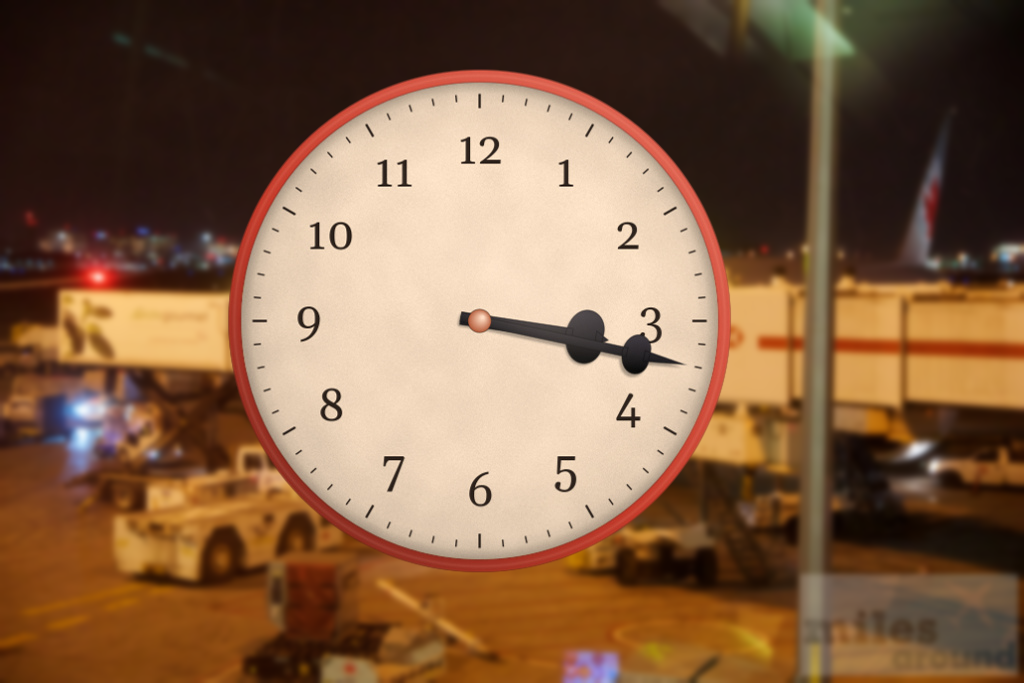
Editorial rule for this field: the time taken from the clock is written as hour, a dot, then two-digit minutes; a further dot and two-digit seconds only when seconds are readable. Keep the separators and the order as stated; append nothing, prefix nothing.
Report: 3.17
